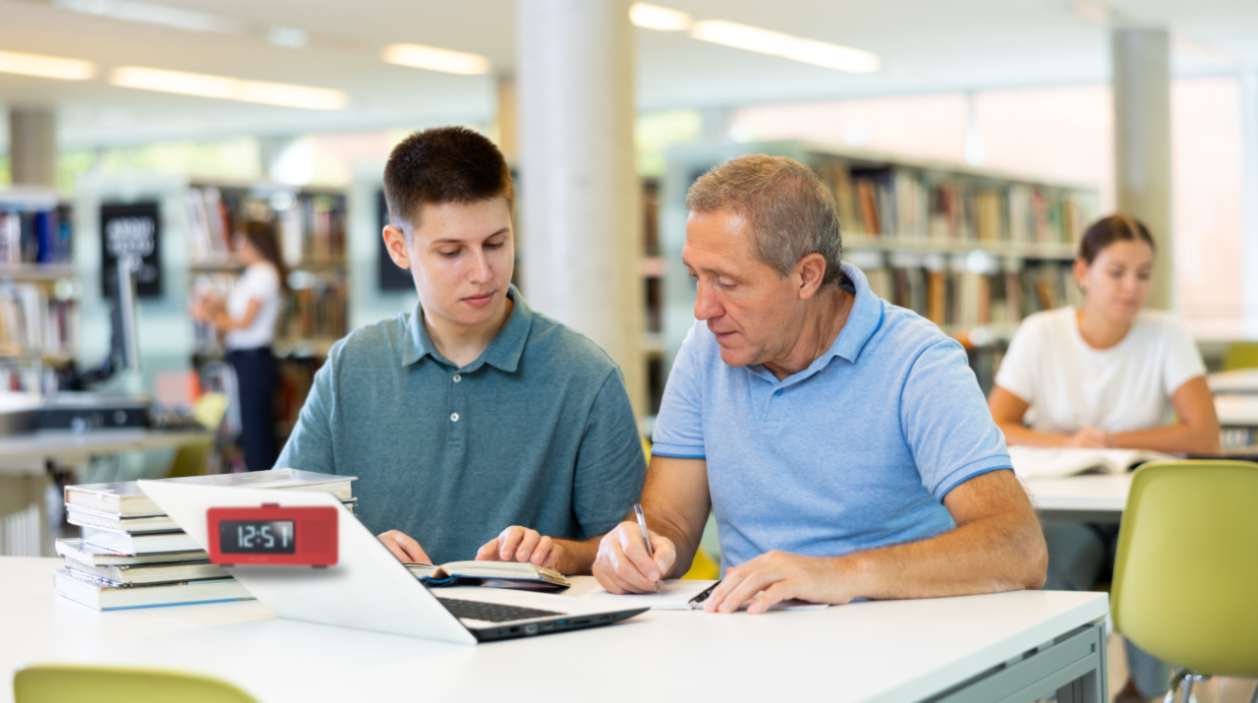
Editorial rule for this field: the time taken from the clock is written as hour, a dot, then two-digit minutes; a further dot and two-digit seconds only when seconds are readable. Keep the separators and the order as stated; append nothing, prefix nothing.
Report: 12.51
